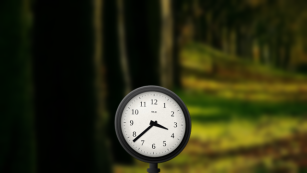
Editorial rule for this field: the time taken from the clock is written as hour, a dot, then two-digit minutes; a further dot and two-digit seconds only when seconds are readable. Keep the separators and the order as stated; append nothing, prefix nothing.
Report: 3.38
